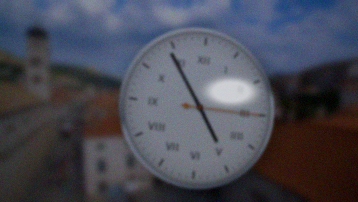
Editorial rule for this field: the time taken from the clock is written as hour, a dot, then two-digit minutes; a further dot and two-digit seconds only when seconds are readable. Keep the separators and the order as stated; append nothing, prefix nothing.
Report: 4.54.15
